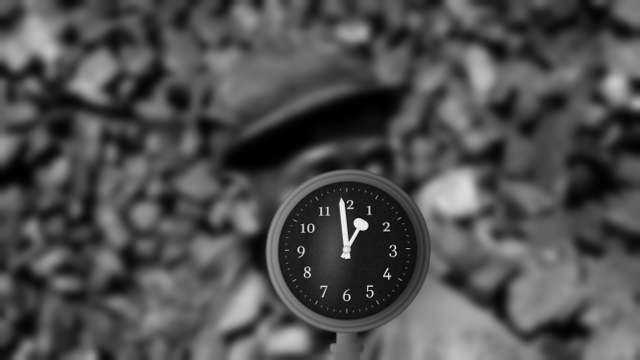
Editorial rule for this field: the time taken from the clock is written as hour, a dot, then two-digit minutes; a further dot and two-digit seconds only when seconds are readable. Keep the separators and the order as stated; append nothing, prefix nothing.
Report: 12.59
